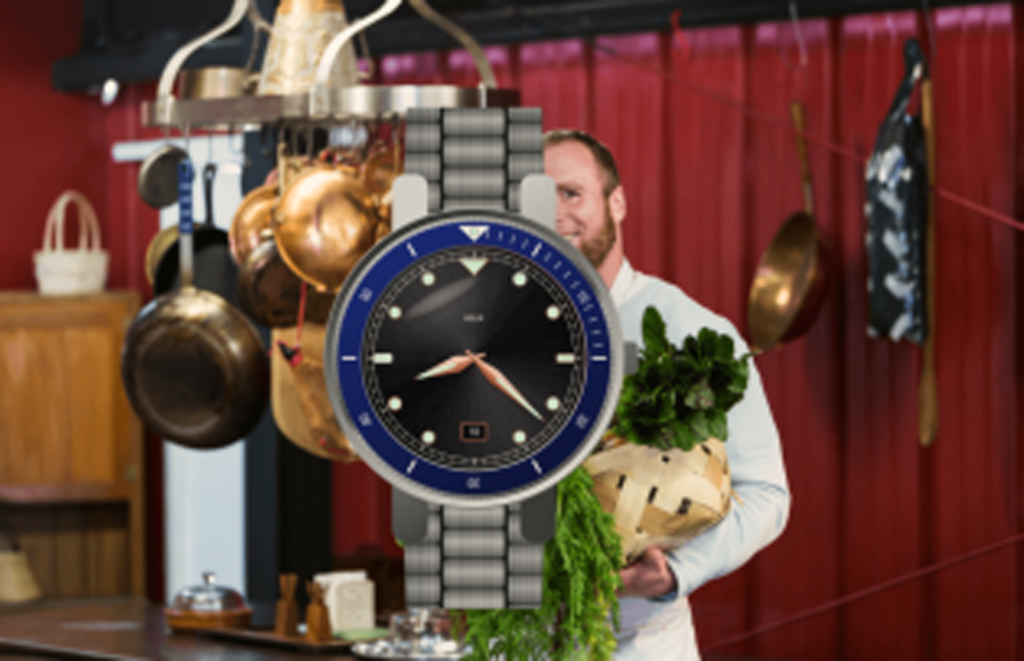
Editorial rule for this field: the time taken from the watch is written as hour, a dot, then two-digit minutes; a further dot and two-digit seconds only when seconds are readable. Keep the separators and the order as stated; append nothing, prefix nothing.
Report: 8.22
